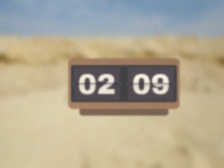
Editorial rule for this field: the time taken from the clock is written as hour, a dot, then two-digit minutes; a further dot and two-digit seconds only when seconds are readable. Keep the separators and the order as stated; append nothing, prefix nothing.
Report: 2.09
